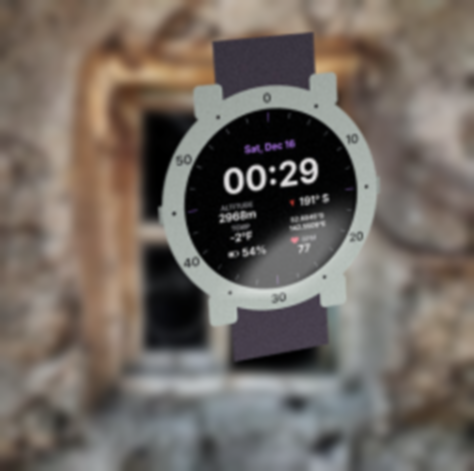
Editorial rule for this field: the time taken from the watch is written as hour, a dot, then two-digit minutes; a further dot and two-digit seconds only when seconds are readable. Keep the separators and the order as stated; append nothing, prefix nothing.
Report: 0.29
